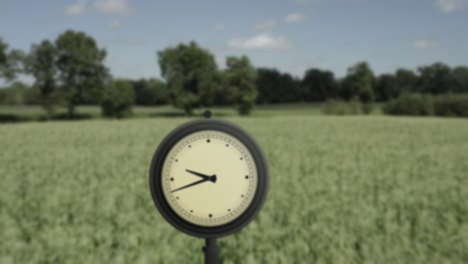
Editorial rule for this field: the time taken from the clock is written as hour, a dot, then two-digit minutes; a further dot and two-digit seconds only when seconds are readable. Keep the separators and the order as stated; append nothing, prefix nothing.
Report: 9.42
